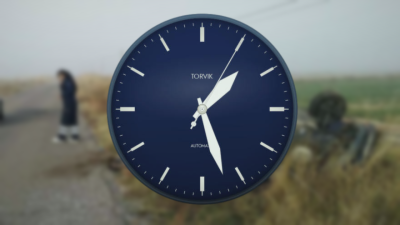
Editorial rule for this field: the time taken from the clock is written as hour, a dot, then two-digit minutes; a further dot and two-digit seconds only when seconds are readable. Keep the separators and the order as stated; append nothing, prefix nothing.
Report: 1.27.05
